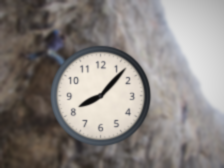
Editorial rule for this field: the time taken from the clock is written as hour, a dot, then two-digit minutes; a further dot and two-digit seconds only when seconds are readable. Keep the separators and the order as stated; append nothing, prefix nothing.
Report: 8.07
